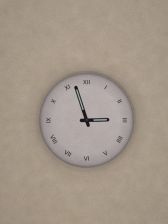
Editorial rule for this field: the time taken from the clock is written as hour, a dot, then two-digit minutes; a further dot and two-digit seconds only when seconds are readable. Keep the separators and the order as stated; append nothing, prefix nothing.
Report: 2.57
